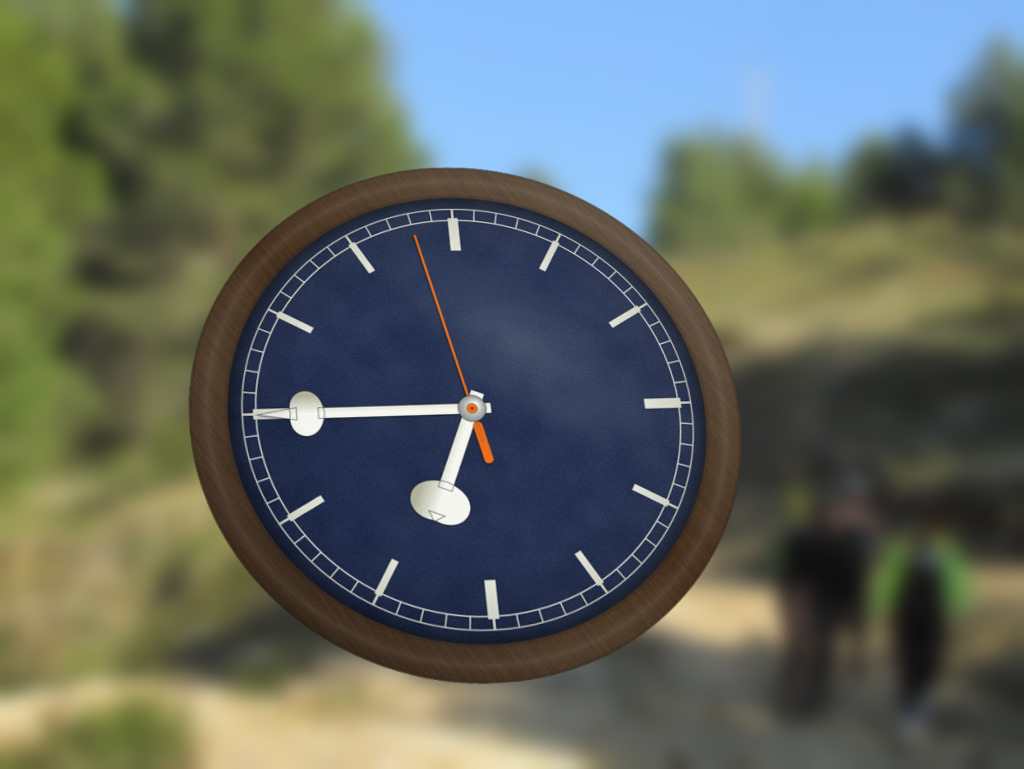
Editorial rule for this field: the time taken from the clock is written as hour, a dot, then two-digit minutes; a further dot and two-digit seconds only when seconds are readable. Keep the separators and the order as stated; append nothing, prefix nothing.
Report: 6.44.58
